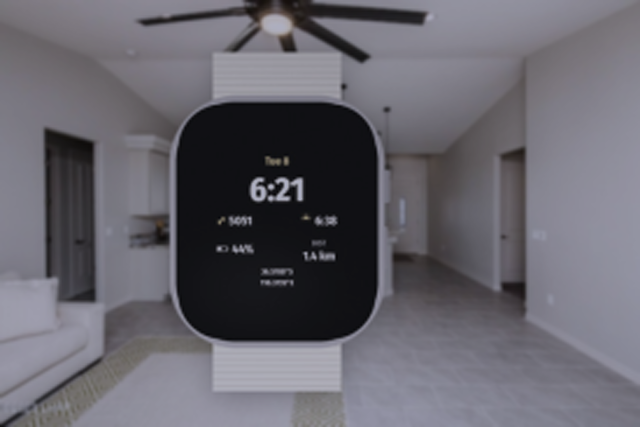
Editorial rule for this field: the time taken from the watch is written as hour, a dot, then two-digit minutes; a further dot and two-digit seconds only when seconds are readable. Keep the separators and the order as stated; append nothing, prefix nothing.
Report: 6.21
